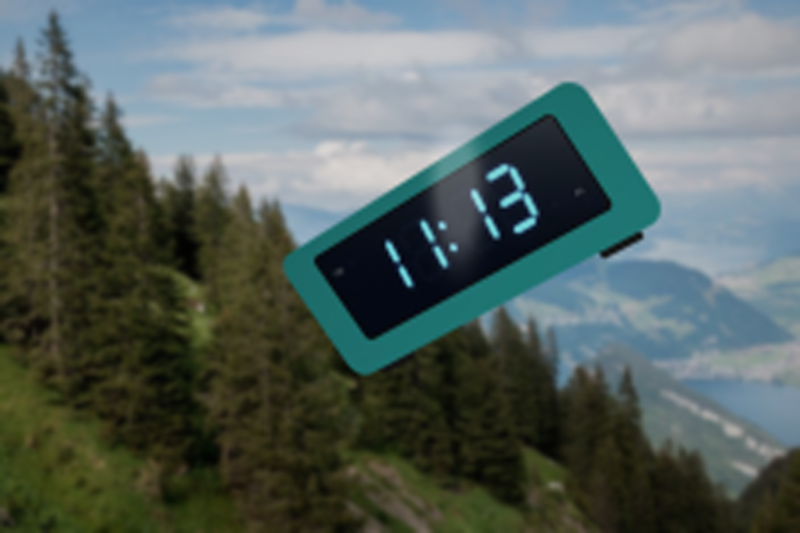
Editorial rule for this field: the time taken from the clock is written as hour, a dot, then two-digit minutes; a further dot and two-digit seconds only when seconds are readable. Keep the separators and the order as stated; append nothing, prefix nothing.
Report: 11.13
